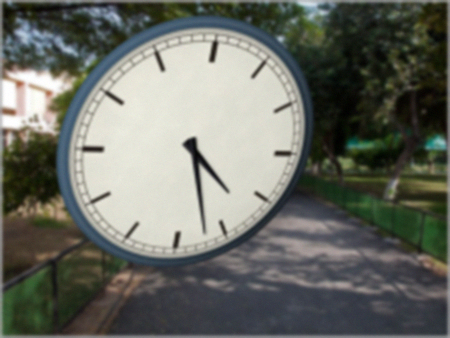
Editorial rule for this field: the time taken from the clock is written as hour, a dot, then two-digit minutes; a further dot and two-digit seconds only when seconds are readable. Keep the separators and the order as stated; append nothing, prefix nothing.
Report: 4.27
